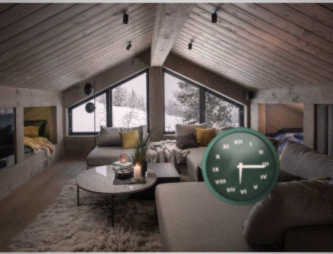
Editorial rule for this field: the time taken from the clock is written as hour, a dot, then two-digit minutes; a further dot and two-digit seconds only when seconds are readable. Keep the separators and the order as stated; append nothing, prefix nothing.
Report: 6.16
